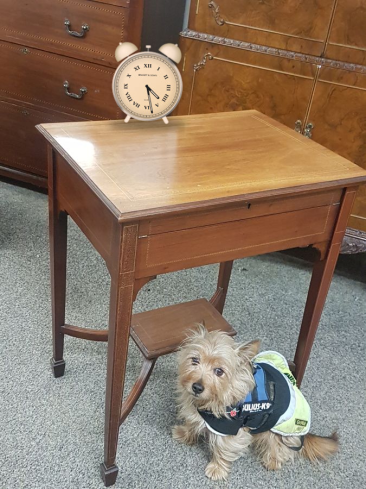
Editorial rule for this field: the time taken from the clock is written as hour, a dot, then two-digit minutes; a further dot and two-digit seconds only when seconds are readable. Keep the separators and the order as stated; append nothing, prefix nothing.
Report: 4.28
